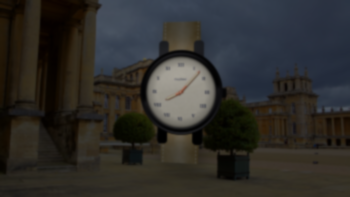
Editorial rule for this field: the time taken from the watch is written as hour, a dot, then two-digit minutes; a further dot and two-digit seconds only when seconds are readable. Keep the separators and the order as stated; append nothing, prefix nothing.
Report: 8.07
